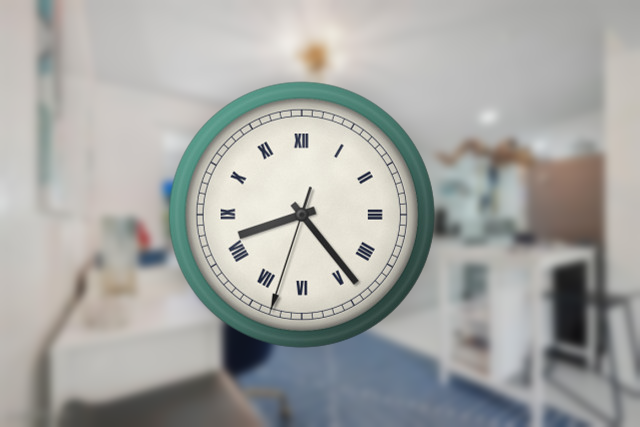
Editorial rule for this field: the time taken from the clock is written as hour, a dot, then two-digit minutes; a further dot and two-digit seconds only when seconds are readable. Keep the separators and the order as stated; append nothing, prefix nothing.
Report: 8.23.33
